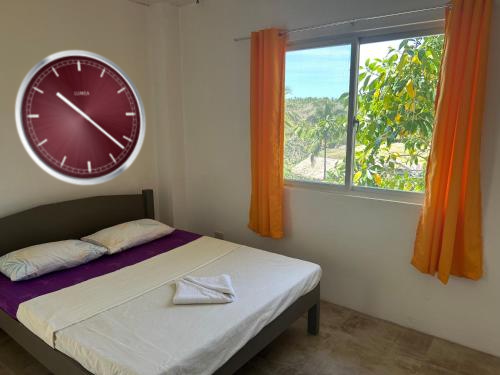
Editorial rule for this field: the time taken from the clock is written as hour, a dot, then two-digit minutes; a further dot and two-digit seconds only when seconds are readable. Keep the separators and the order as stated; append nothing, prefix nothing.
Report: 10.22
